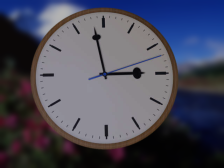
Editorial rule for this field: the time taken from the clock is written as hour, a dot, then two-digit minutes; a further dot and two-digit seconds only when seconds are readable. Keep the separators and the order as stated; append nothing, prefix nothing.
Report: 2.58.12
